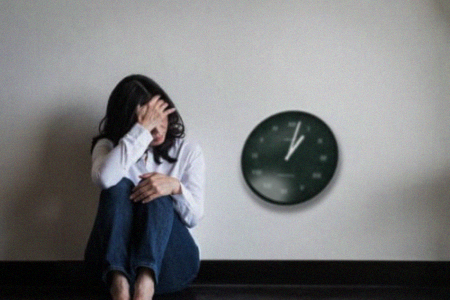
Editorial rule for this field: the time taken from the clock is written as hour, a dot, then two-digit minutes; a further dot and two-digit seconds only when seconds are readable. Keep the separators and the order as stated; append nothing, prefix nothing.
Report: 1.02
